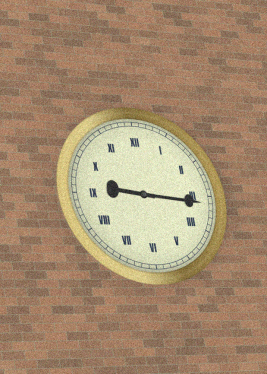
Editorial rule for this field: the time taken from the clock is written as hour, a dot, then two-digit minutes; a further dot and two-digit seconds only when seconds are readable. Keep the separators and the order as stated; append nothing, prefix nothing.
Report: 9.16
